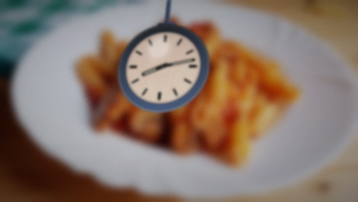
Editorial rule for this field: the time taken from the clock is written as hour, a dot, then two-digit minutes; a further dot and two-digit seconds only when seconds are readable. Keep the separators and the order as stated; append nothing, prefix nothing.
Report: 8.13
